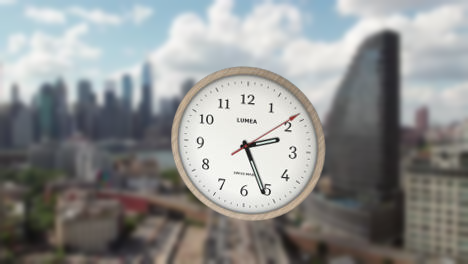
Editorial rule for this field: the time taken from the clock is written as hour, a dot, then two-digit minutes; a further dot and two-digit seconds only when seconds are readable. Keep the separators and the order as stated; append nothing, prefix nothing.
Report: 2.26.09
